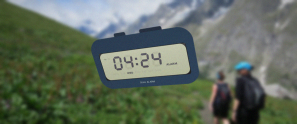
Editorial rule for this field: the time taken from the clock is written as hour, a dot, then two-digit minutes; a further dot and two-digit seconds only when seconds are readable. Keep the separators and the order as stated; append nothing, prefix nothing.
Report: 4.24
